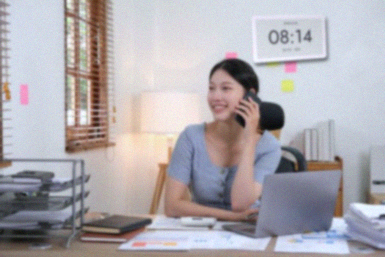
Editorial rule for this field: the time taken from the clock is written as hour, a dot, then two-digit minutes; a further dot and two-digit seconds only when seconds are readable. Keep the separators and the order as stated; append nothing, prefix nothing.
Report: 8.14
